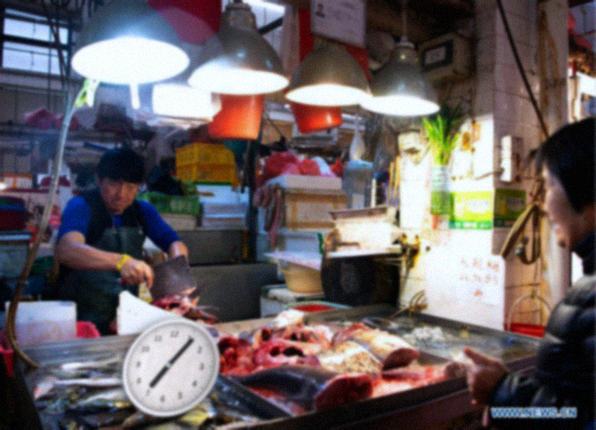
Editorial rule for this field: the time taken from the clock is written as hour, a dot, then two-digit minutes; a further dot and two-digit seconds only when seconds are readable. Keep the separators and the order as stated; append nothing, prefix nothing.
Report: 7.06
